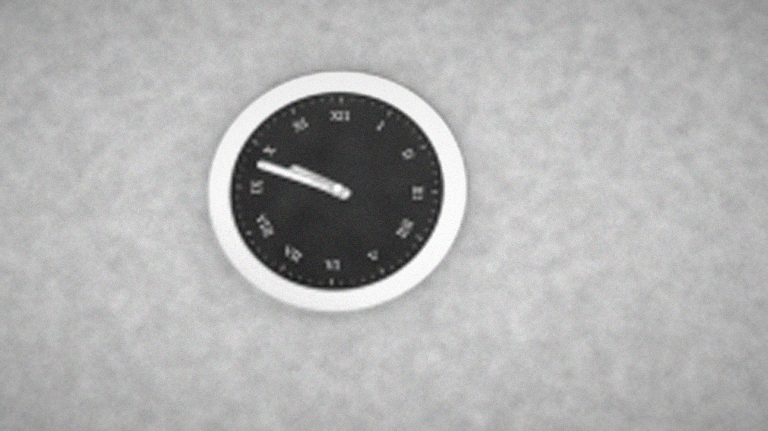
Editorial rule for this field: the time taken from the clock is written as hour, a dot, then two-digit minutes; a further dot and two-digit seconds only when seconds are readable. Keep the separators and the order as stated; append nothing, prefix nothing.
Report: 9.48
